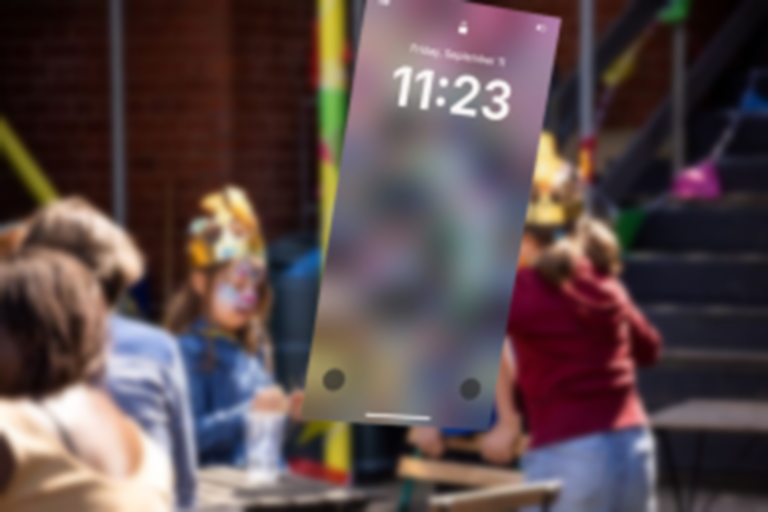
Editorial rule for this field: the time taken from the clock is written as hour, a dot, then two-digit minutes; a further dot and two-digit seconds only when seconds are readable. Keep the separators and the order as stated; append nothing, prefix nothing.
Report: 11.23
